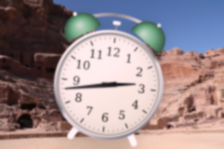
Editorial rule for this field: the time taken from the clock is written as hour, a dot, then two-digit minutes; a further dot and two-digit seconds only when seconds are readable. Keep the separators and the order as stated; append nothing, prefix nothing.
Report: 2.43
